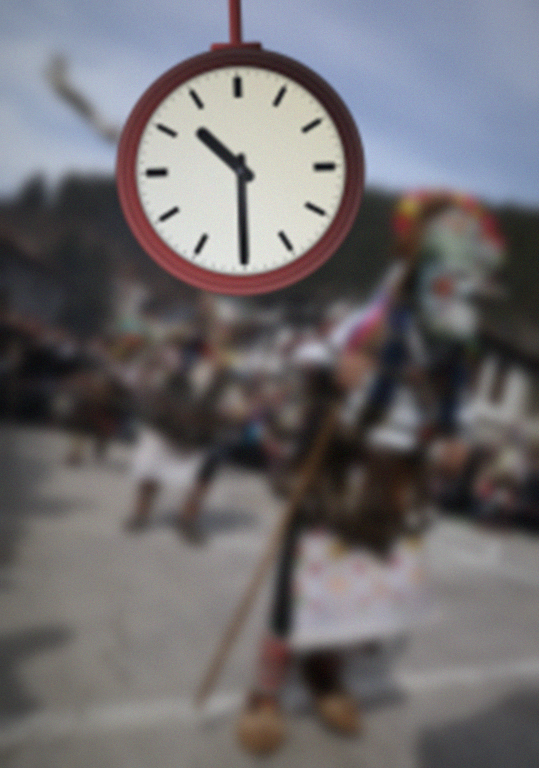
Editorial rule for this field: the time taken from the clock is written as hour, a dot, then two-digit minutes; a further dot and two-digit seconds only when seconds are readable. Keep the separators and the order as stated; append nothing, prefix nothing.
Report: 10.30
